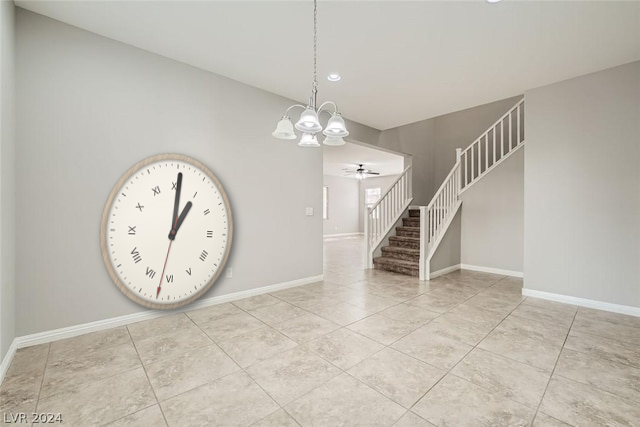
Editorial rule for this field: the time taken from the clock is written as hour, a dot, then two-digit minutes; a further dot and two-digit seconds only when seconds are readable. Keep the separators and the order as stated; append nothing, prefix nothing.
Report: 1.00.32
